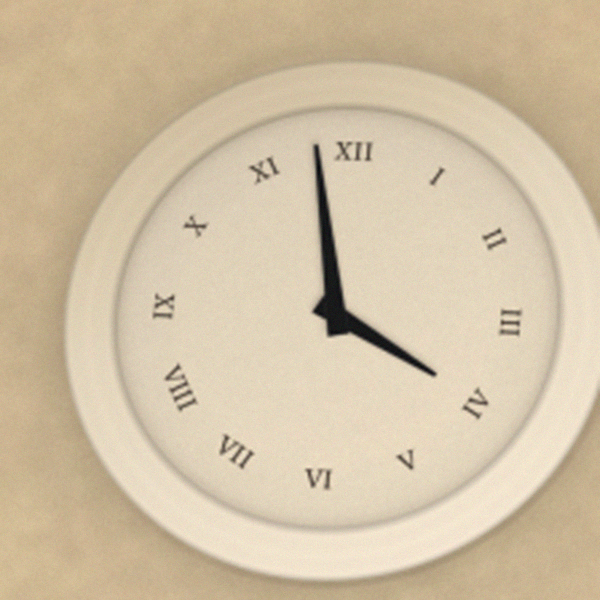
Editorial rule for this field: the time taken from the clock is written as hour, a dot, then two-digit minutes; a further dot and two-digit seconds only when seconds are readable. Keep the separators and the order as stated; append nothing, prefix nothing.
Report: 3.58
